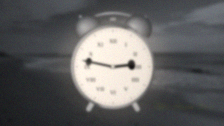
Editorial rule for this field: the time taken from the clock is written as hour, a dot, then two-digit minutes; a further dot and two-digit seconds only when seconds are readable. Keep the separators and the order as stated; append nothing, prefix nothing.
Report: 2.47
